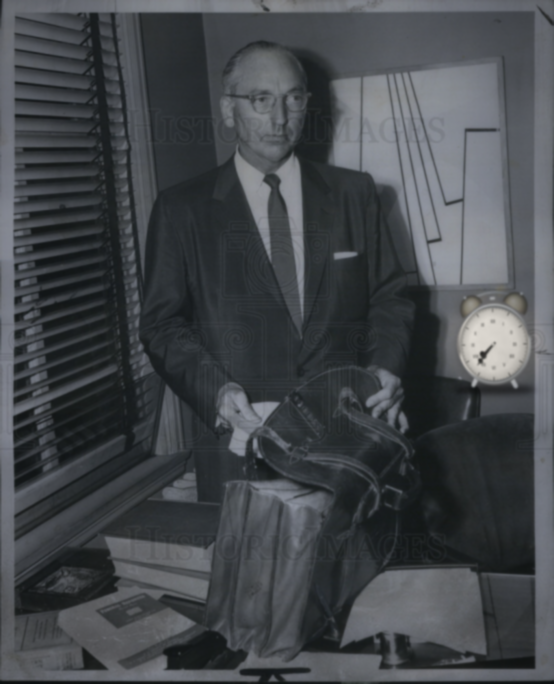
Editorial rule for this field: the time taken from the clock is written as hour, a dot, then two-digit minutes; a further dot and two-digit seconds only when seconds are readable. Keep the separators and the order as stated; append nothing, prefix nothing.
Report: 7.37
